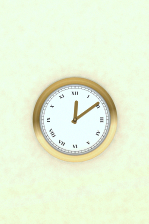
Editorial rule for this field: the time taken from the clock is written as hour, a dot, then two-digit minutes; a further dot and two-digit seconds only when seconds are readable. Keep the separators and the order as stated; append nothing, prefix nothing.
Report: 12.09
